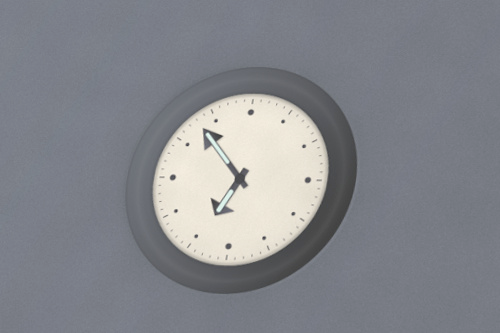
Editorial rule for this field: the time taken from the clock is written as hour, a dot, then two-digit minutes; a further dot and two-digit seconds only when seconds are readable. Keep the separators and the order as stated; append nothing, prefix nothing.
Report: 6.53
